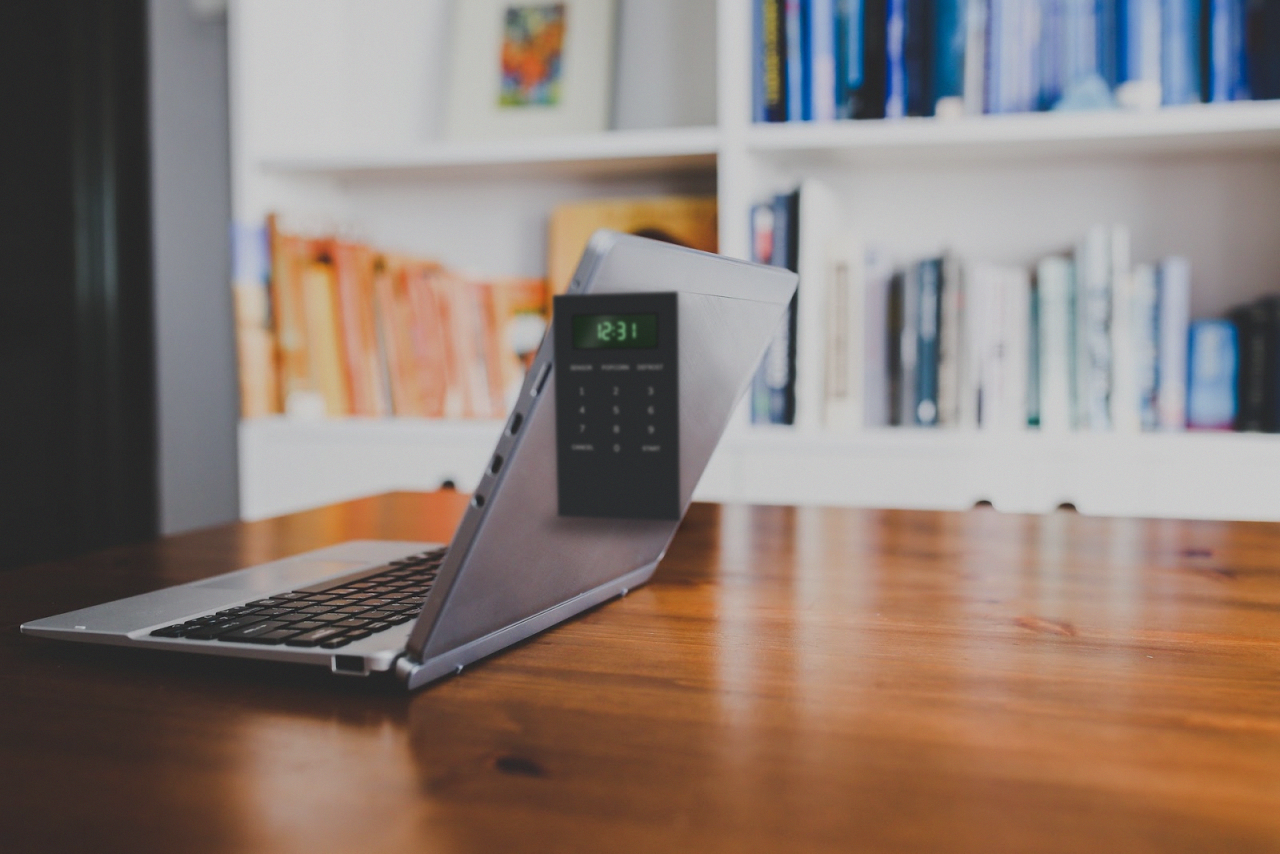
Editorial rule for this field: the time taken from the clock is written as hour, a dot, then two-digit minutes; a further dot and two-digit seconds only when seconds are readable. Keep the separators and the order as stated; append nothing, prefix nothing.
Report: 12.31
